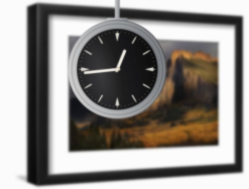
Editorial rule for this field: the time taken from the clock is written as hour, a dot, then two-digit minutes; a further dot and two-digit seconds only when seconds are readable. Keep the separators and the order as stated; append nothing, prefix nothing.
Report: 12.44
